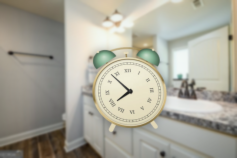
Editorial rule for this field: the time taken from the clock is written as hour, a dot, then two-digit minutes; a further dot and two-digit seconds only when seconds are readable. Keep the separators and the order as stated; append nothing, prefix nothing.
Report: 7.53
